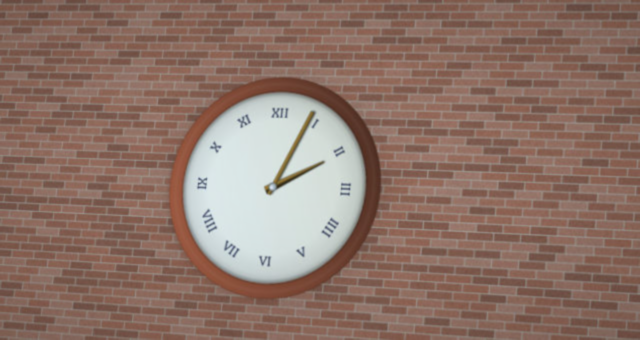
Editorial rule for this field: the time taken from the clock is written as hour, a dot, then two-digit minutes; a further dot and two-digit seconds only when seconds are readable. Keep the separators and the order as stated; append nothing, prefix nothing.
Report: 2.04
